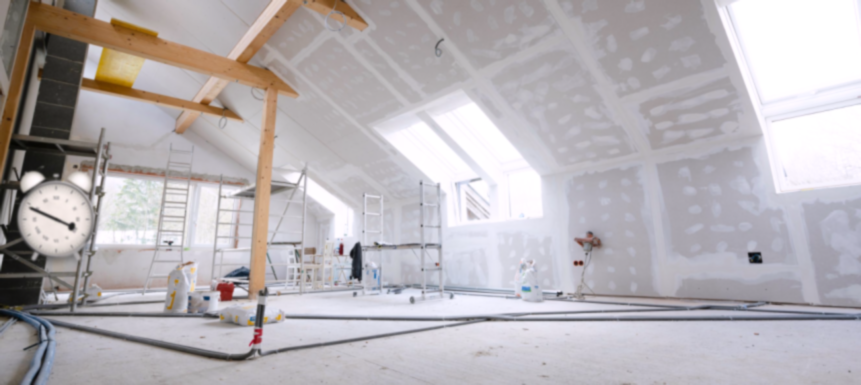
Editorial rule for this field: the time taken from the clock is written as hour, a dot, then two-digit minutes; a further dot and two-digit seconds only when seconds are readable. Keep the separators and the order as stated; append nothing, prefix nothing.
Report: 3.49
